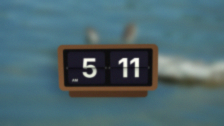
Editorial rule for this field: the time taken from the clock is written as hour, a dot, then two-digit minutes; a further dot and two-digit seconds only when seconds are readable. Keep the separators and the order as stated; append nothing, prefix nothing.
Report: 5.11
